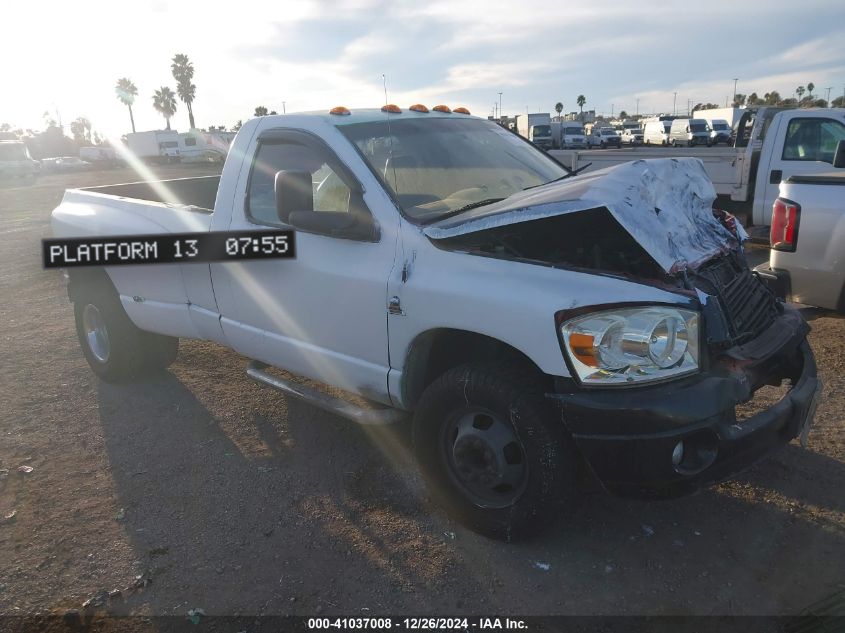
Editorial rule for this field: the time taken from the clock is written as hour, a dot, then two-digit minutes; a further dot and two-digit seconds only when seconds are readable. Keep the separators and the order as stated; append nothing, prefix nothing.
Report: 7.55
